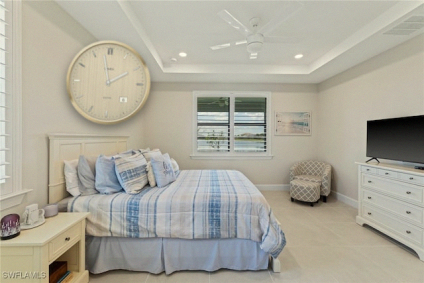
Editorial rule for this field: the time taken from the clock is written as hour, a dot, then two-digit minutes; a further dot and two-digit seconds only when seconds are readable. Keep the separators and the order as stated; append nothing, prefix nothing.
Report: 1.58
